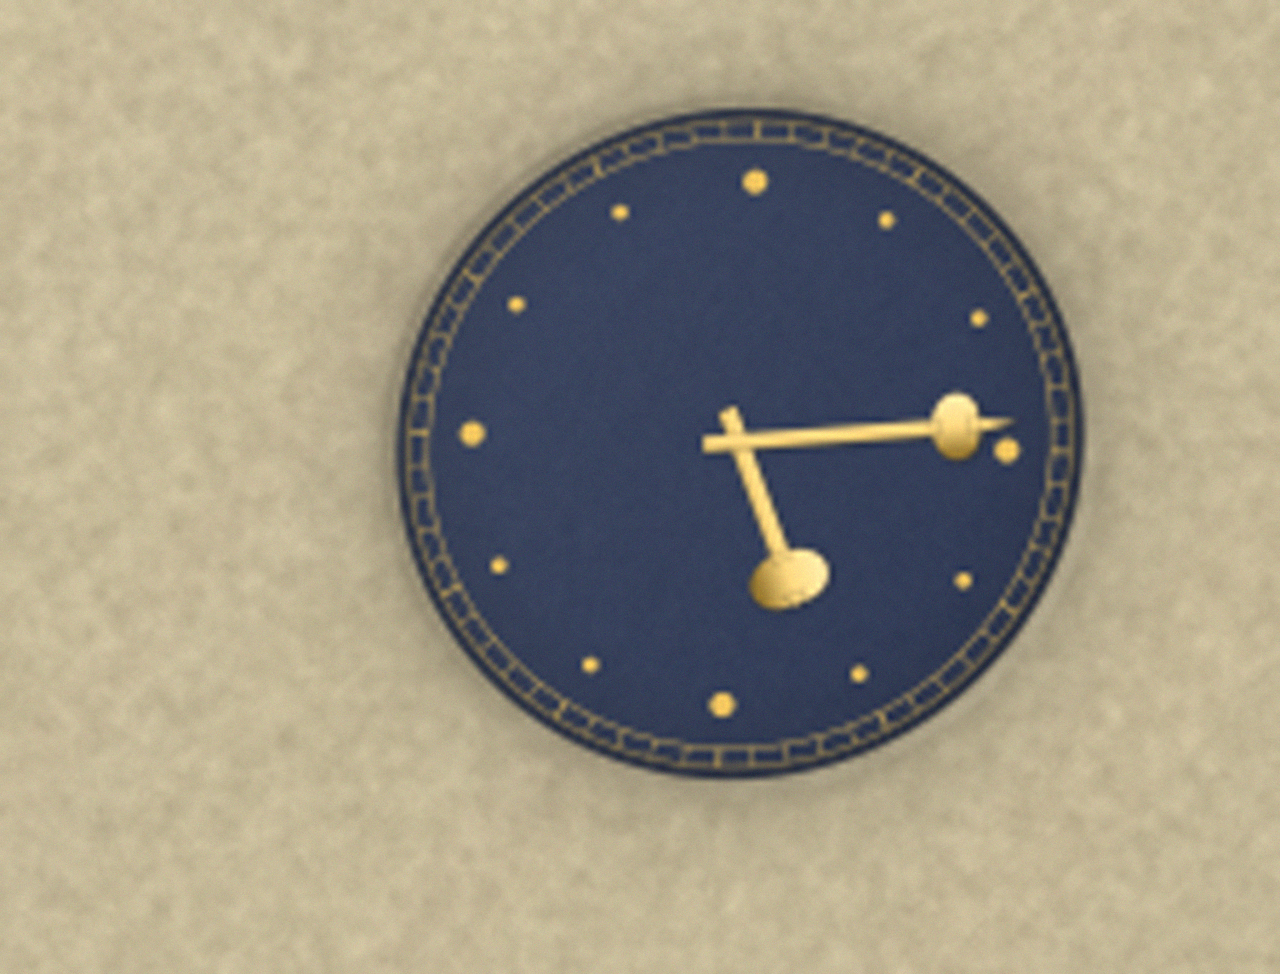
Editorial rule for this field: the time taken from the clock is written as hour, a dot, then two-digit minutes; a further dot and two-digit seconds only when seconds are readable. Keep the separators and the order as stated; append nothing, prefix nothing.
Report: 5.14
